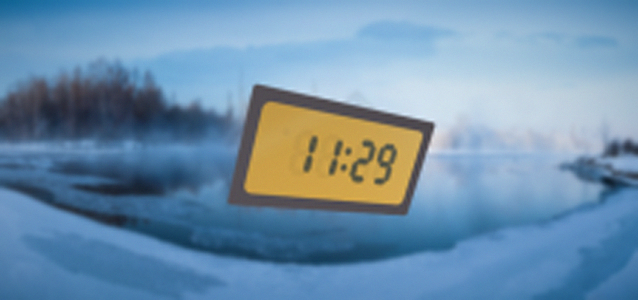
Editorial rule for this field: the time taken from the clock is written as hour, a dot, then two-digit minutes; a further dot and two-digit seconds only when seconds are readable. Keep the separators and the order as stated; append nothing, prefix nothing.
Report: 11.29
